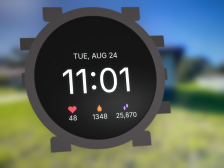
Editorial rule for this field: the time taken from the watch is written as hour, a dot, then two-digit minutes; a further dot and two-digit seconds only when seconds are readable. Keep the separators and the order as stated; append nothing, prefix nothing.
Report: 11.01
